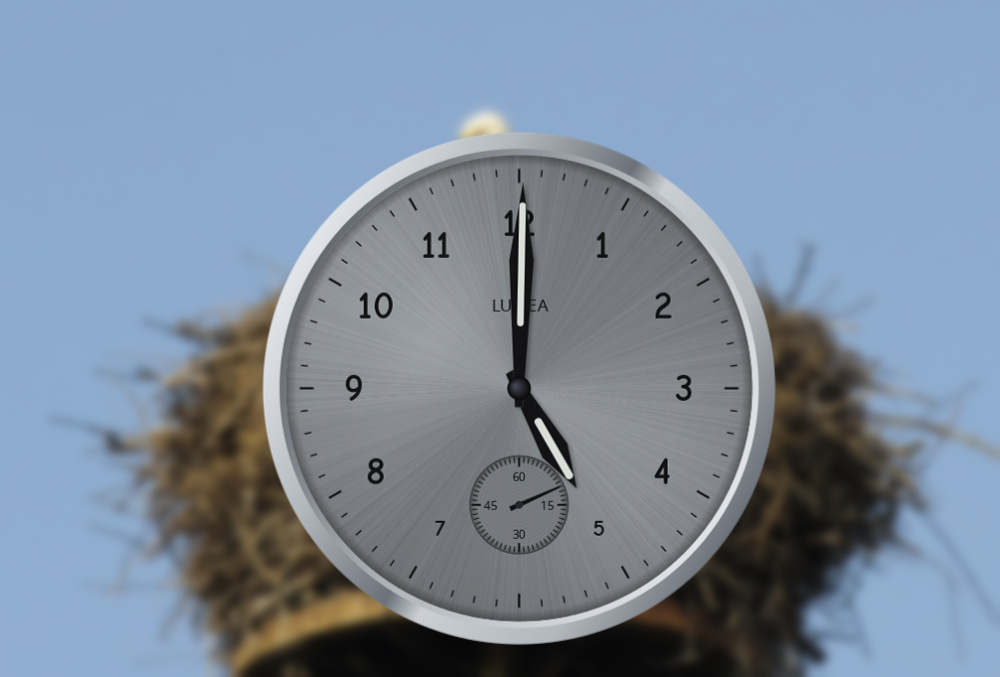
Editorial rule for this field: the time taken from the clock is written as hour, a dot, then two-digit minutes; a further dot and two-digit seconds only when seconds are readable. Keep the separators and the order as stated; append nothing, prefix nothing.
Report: 5.00.11
